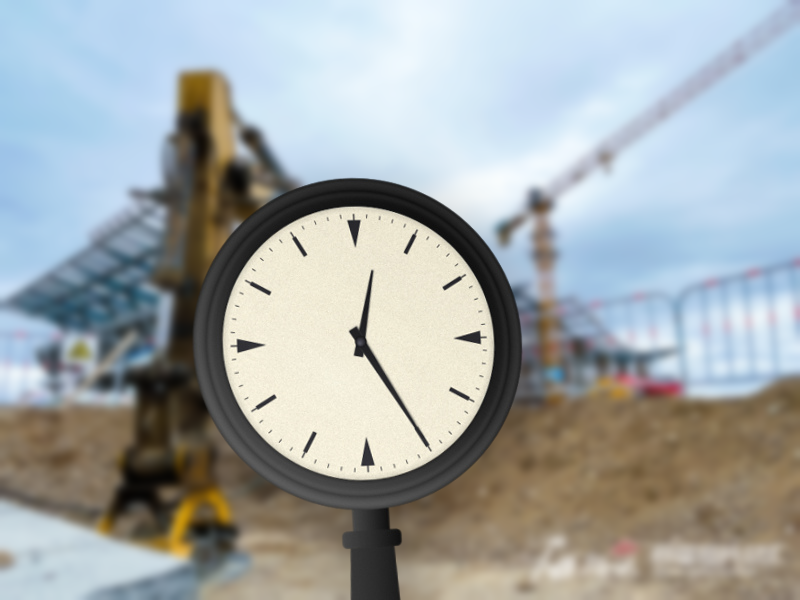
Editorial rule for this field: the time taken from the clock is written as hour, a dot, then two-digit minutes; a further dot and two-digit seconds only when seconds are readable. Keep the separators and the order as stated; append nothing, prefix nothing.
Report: 12.25
